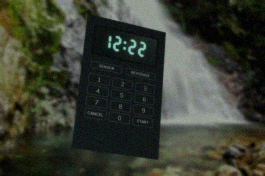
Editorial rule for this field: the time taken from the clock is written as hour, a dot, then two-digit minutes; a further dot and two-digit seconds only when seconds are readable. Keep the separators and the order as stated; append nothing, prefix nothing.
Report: 12.22
